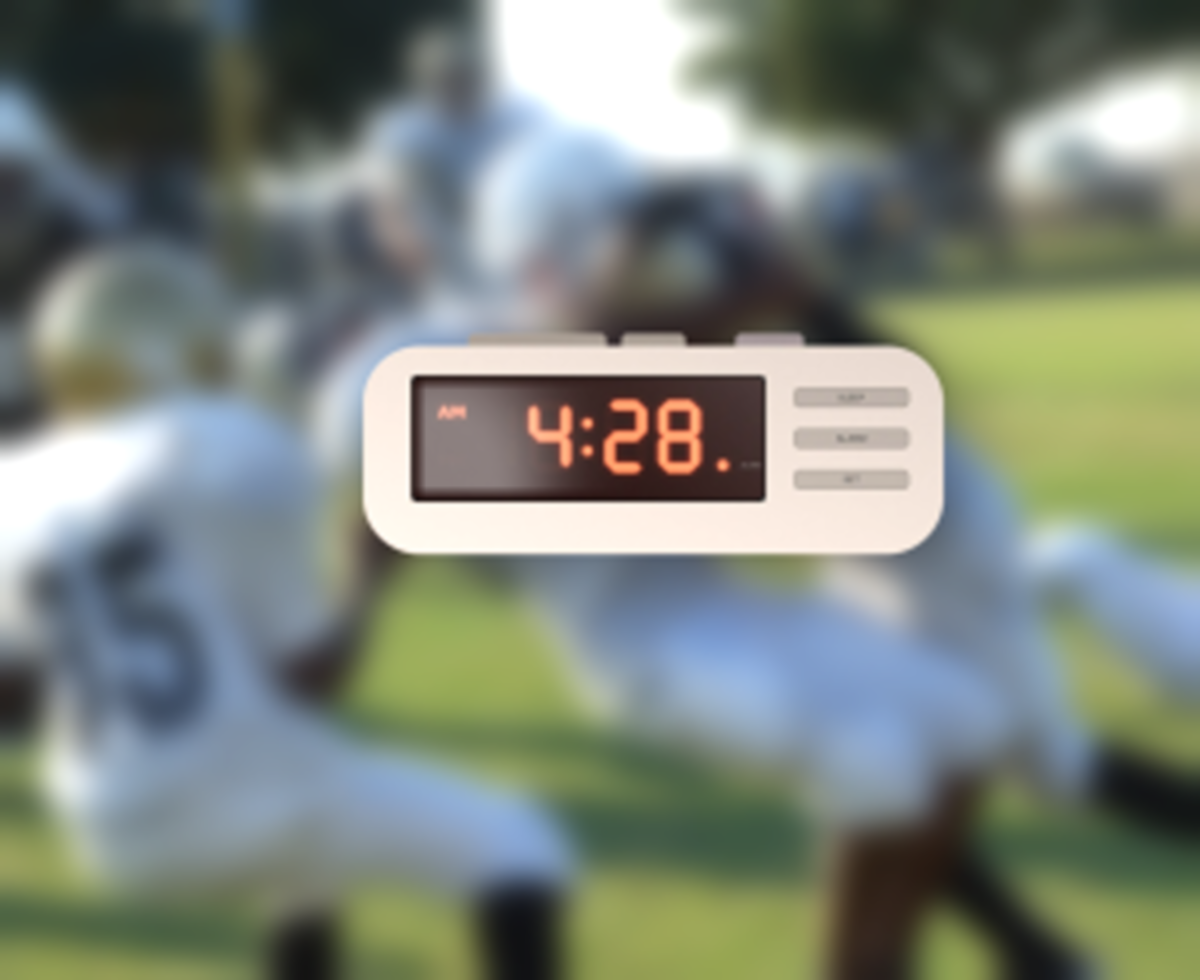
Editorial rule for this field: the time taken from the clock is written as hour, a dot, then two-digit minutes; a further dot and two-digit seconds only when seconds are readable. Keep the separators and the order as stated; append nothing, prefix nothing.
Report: 4.28
